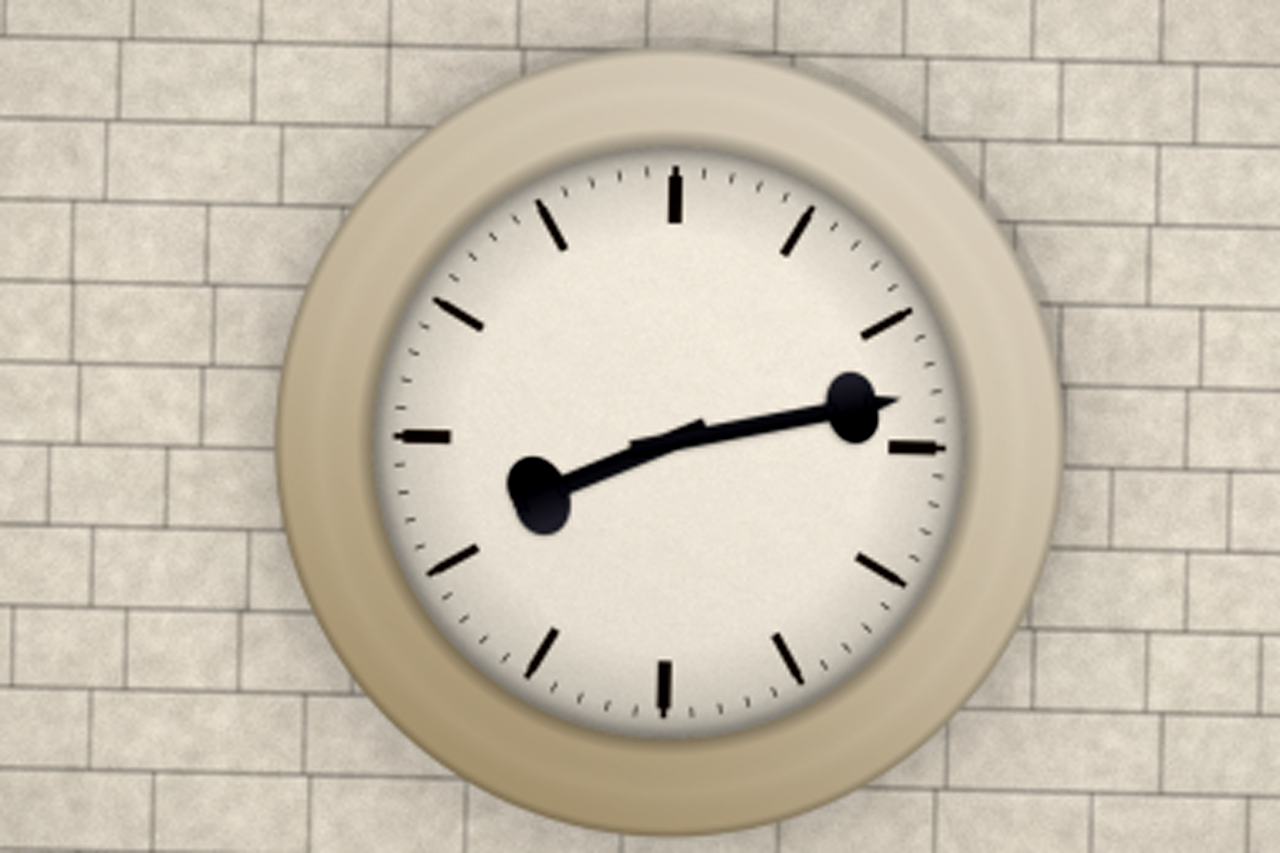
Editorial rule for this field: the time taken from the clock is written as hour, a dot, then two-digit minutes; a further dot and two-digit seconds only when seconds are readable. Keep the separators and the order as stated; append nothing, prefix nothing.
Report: 8.13
